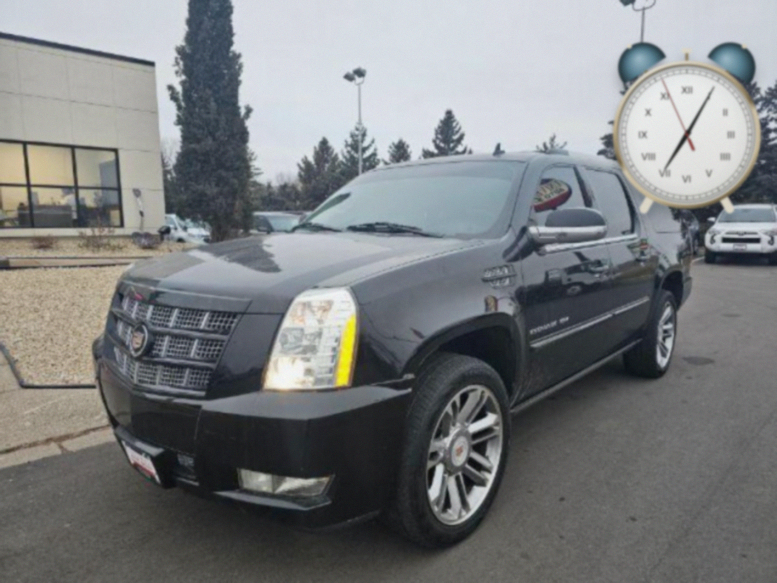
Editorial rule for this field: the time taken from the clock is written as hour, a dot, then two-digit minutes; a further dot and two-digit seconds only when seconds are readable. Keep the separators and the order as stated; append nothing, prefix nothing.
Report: 7.04.56
